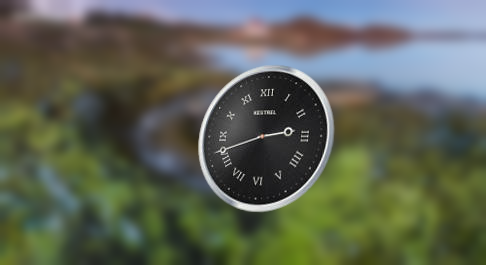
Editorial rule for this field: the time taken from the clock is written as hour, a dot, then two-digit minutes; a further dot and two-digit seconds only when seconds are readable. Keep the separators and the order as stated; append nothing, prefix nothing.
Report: 2.42
